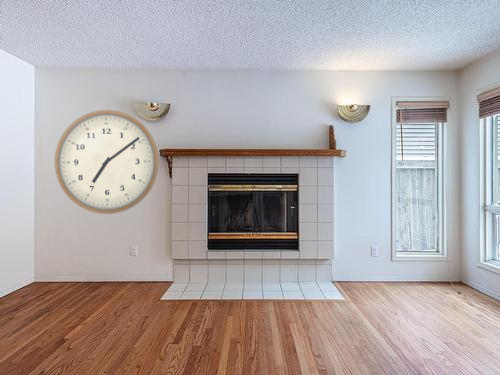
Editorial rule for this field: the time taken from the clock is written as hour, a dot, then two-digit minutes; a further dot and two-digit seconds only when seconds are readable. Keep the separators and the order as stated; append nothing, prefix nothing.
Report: 7.09
